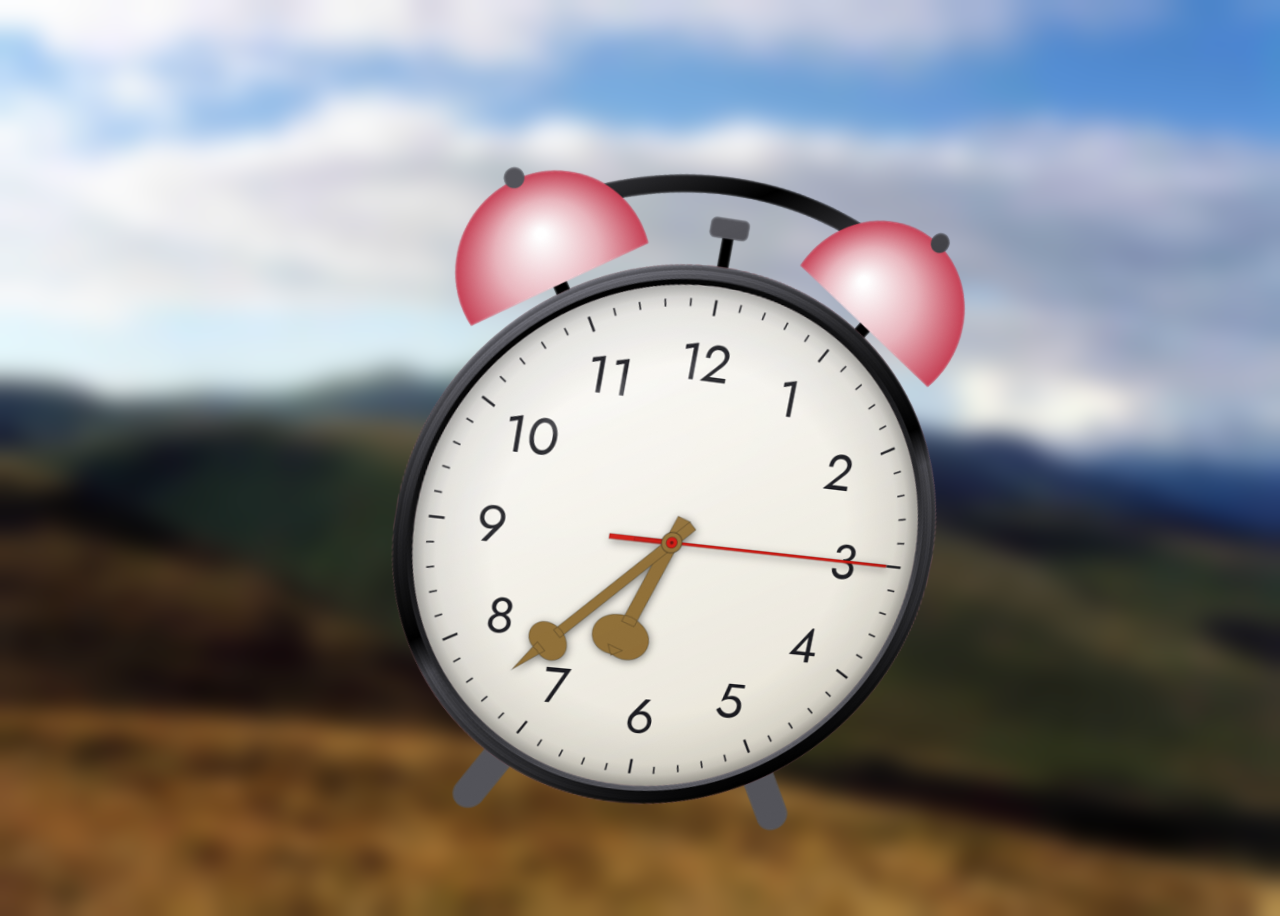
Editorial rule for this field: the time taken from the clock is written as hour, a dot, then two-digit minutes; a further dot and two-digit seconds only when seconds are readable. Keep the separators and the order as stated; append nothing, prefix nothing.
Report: 6.37.15
